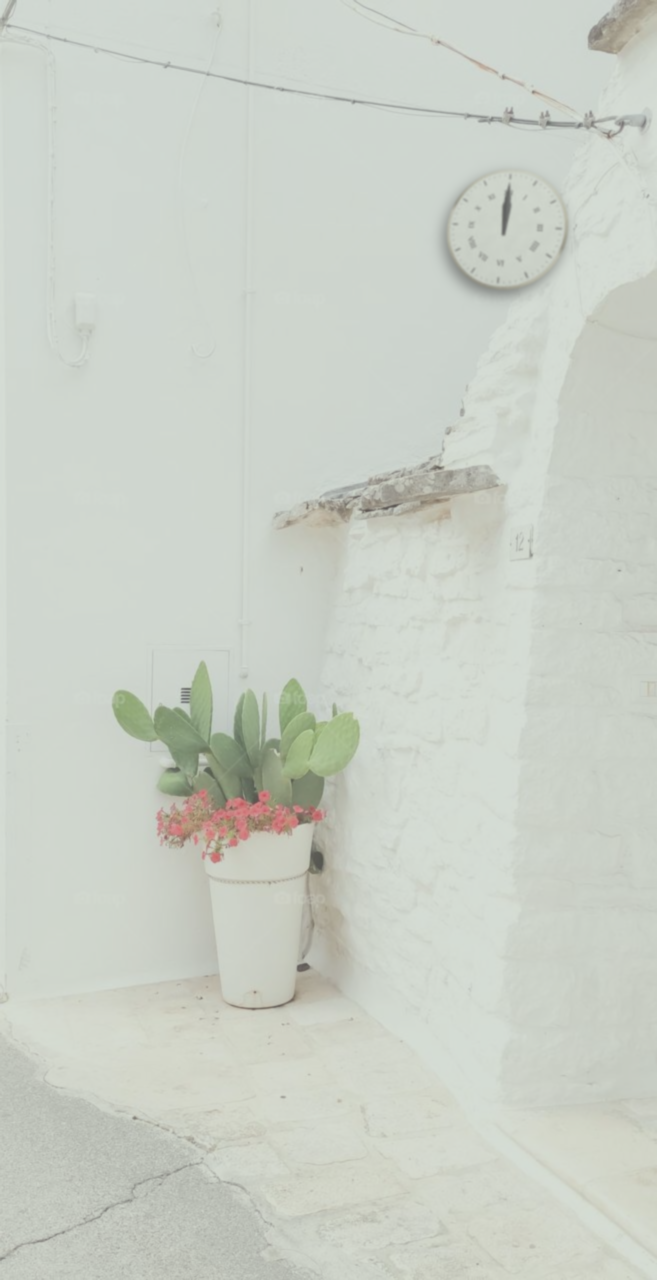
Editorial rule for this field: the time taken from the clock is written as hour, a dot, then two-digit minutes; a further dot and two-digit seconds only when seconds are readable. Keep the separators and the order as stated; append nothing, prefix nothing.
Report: 12.00
